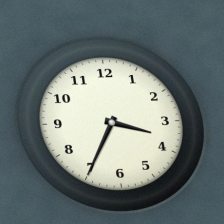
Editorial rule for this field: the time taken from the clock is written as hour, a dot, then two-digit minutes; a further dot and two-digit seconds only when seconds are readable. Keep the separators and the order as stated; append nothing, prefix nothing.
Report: 3.35
